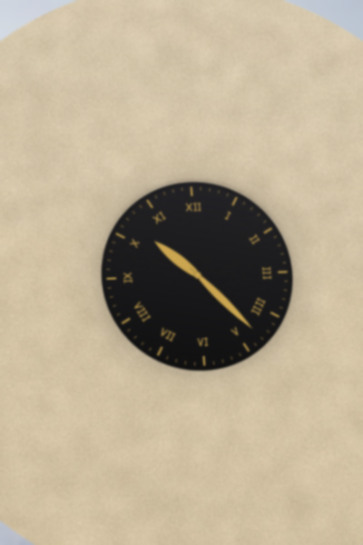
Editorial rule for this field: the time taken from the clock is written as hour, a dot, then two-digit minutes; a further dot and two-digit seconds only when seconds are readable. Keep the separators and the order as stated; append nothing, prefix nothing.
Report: 10.23
